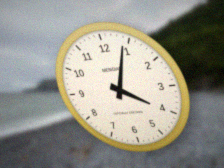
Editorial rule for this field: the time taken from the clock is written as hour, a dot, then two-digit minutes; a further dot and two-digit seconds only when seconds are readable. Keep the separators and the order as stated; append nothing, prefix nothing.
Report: 4.04
